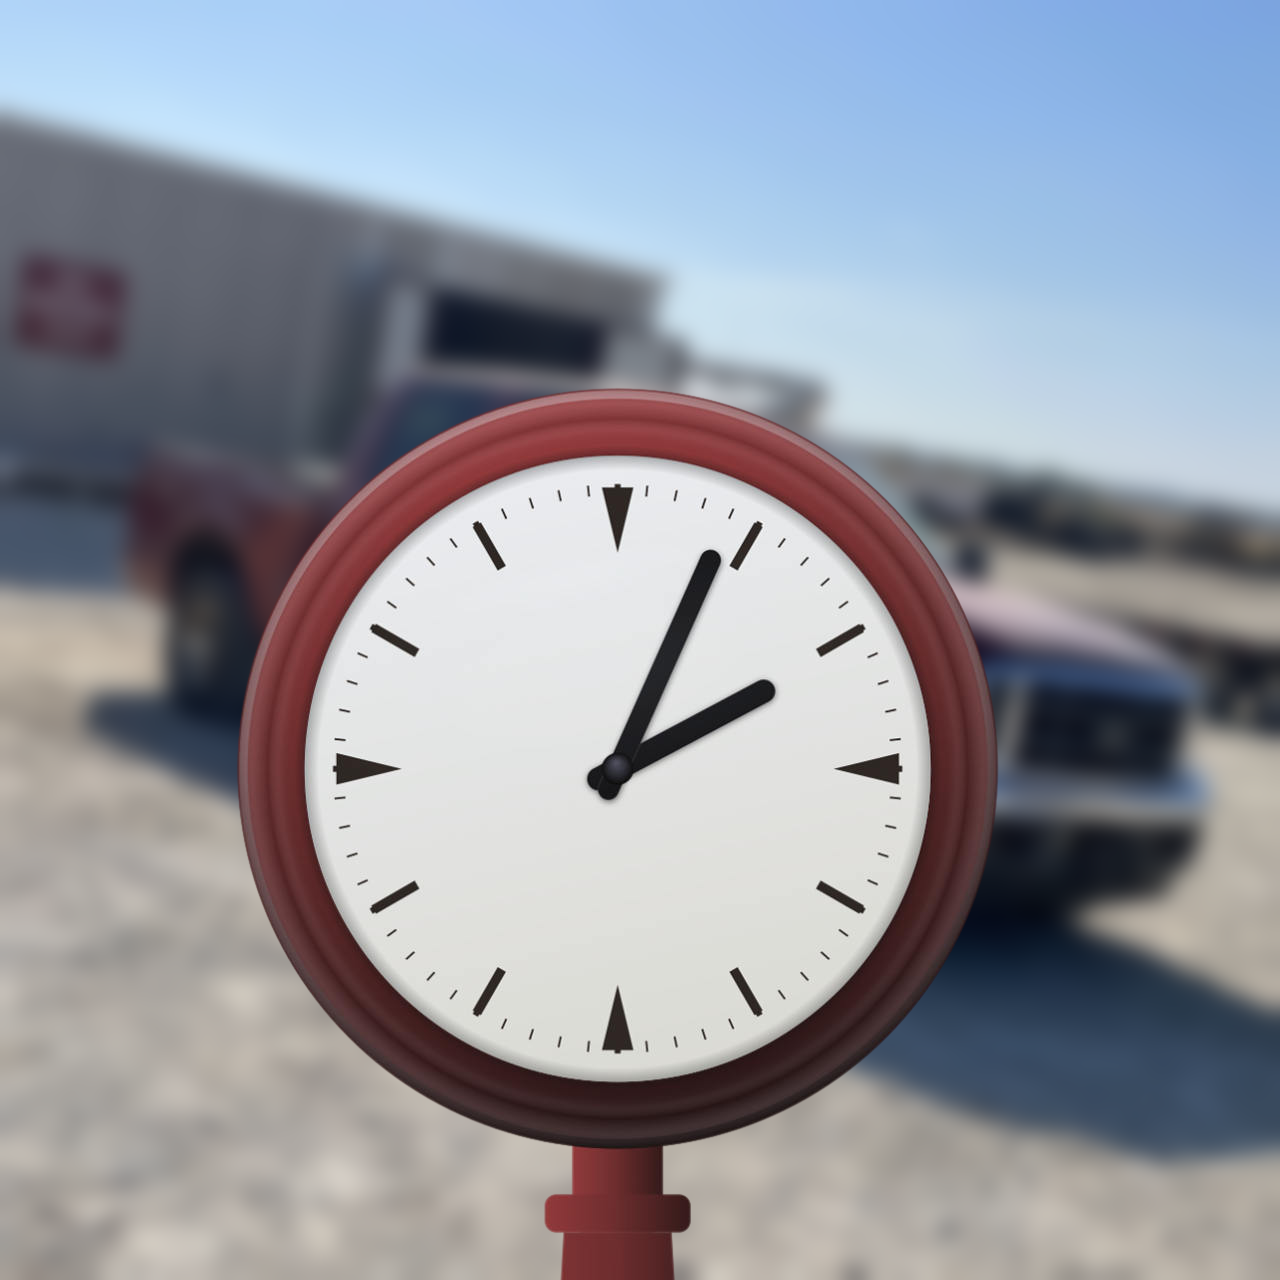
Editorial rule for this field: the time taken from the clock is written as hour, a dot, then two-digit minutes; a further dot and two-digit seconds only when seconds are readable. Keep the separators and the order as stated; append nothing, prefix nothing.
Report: 2.04
